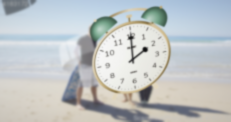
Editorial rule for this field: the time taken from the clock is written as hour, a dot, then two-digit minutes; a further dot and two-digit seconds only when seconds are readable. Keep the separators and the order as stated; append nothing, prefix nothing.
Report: 2.00
